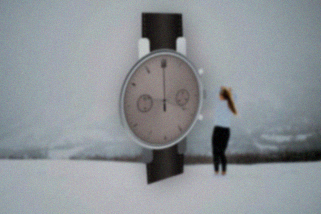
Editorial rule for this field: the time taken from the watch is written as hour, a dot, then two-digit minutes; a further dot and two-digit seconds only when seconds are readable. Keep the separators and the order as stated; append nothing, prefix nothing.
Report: 9.19
